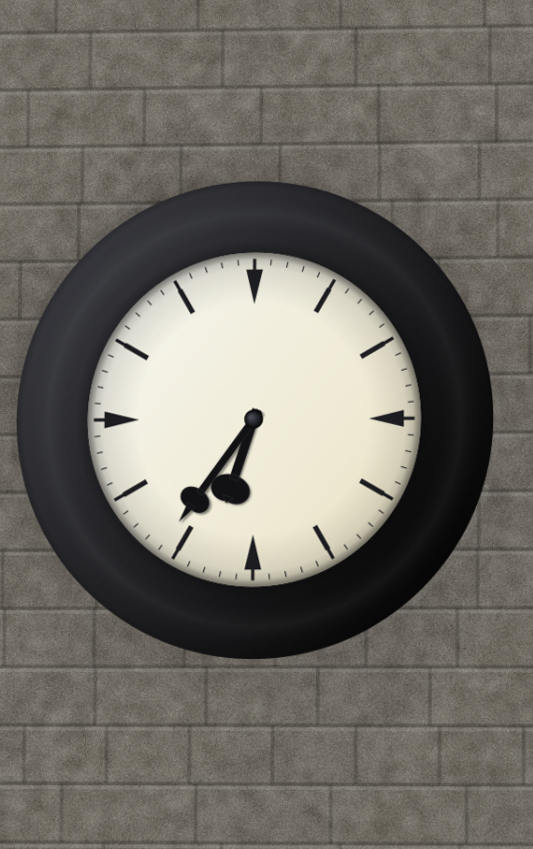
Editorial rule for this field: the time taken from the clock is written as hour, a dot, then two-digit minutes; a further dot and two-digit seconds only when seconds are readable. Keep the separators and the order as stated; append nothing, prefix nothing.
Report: 6.36
